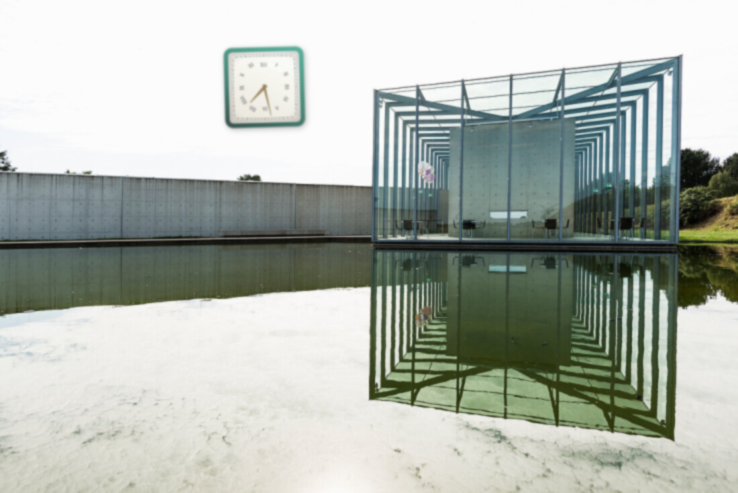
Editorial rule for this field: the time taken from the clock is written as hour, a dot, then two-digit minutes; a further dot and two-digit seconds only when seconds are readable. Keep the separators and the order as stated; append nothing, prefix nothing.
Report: 7.28
